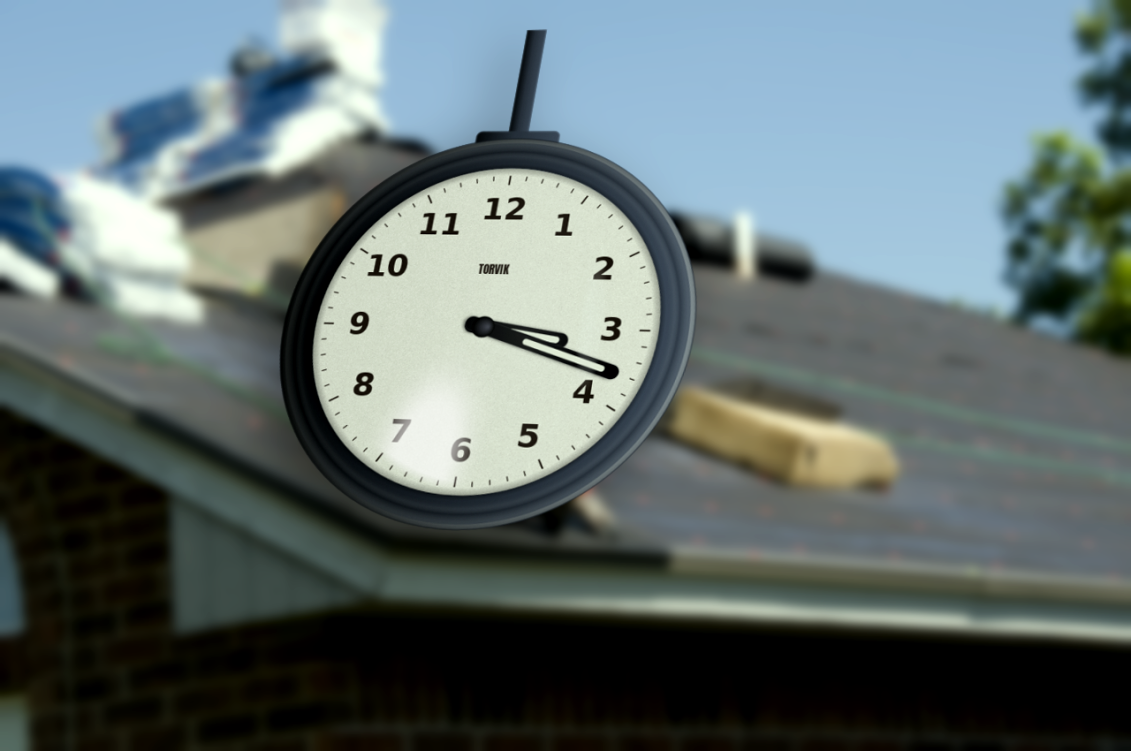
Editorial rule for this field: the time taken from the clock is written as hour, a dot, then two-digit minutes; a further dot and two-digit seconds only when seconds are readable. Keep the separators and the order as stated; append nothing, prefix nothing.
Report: 3.18
